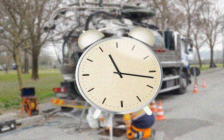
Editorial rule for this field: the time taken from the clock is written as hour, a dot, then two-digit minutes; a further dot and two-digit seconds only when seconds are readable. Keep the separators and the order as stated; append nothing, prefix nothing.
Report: 11.17
